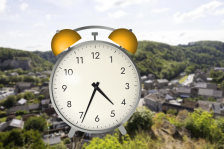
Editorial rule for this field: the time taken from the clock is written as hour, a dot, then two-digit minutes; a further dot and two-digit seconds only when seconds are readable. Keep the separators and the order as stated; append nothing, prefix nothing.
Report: 4.34
